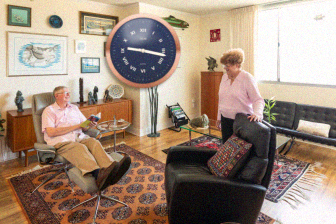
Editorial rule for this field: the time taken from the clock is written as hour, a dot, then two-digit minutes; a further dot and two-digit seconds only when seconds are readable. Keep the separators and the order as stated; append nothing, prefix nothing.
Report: 9.17
